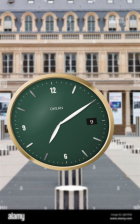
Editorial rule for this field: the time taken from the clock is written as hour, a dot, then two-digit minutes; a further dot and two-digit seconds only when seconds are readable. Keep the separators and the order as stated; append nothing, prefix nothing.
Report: 7.10
